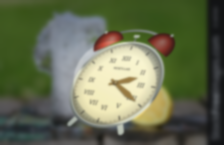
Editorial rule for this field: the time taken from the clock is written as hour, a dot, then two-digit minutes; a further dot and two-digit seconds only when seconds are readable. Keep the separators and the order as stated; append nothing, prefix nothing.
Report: 2.20
